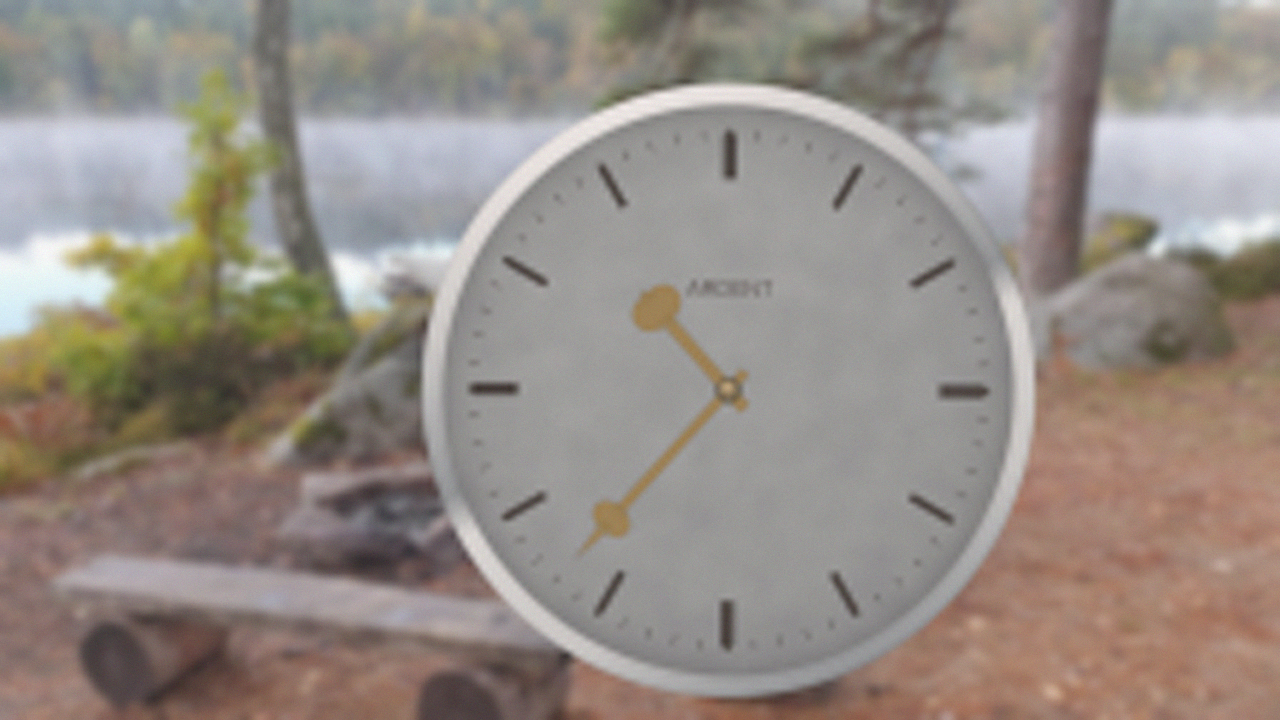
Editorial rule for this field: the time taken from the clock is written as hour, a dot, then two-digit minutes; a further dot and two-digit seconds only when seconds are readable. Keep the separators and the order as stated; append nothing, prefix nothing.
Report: 10.37
